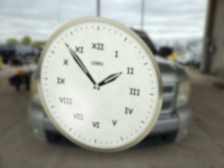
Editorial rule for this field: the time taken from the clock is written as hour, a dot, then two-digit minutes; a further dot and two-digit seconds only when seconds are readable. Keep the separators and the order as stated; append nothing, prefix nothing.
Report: 1.53
